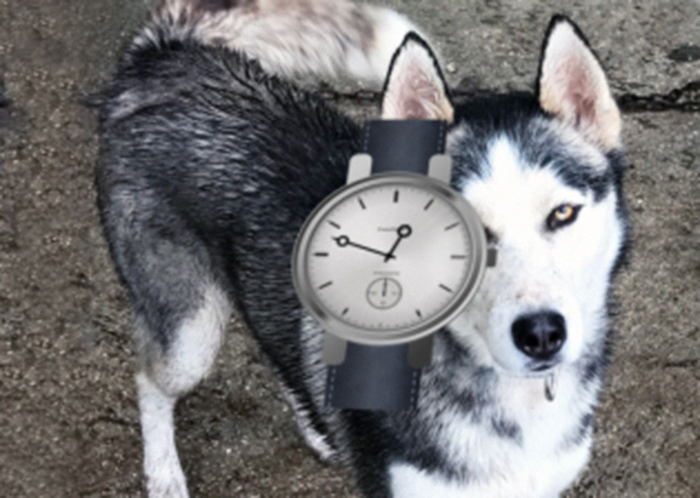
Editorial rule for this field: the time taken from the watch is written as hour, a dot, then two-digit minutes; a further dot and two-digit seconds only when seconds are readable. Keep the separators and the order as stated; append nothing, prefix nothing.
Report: 12.48
